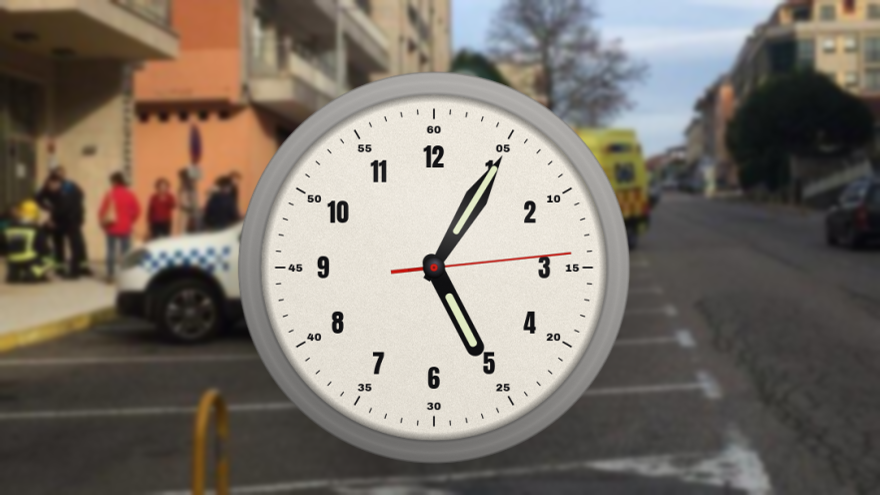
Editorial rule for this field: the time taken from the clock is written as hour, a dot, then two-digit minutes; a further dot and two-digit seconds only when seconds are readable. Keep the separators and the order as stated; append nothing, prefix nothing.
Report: 5.05.14
